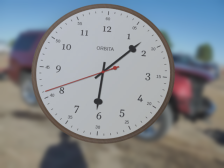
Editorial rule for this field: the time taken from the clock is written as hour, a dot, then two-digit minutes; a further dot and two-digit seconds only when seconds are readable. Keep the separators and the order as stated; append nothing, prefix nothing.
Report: 6.07.41
